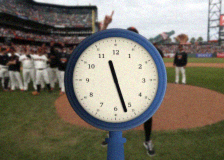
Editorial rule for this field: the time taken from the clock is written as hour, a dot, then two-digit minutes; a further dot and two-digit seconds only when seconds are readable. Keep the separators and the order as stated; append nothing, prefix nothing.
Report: 11.27
